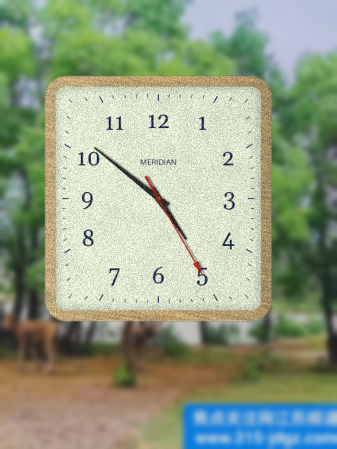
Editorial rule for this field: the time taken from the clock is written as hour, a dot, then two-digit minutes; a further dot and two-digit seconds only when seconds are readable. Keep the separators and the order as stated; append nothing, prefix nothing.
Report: 4.51.25
